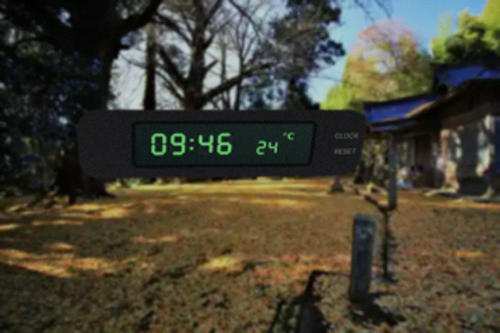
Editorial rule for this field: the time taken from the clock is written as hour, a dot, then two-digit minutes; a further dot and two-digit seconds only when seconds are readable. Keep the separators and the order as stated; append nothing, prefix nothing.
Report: 9.46
